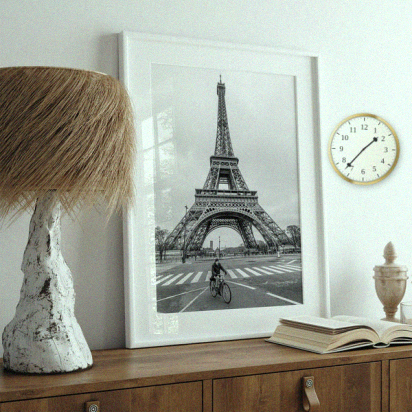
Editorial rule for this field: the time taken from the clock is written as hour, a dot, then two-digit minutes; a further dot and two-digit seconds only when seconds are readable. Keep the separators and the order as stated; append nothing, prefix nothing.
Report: 1.37
